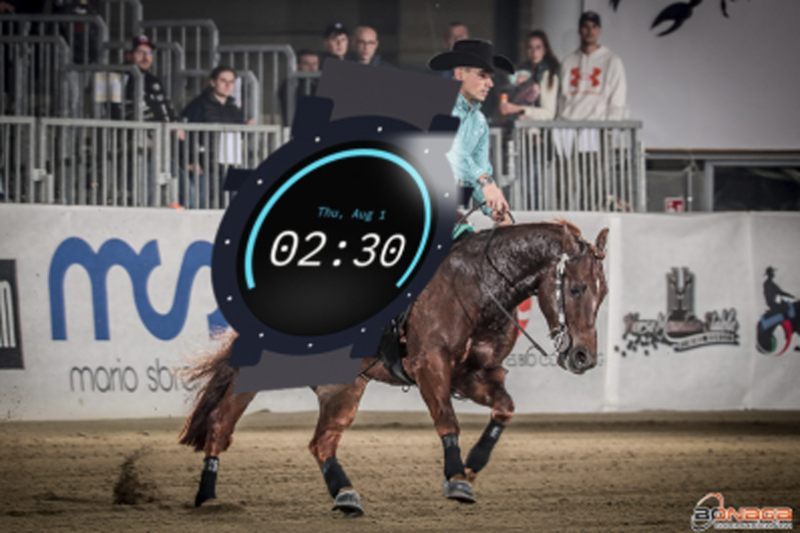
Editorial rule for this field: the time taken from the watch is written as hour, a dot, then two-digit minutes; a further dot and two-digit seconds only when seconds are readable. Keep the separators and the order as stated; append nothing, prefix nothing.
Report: 2.30
